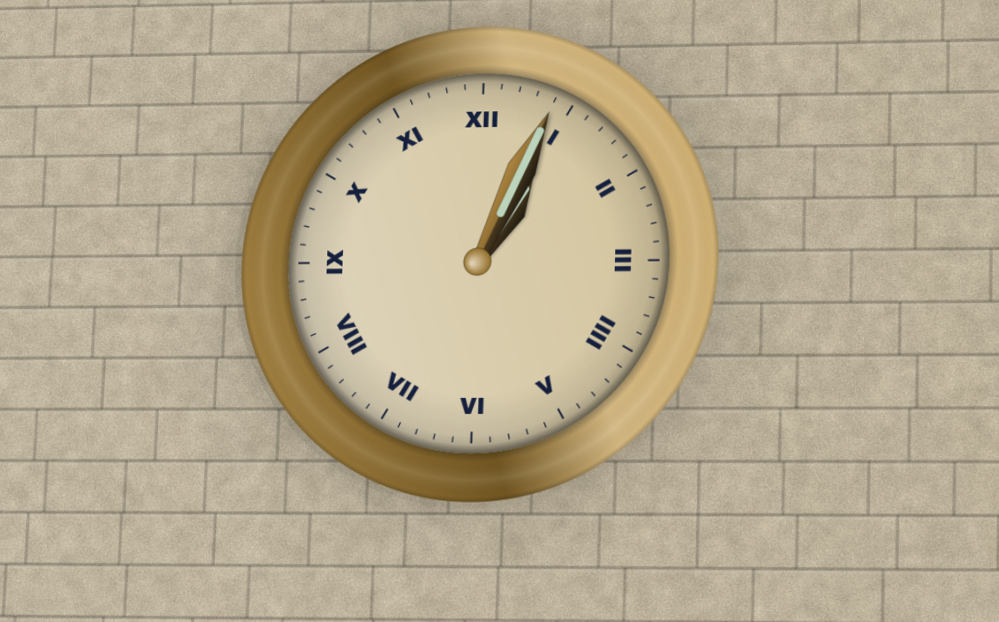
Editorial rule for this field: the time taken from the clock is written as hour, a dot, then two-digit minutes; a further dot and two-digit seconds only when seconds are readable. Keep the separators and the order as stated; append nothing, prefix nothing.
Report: 1.04
